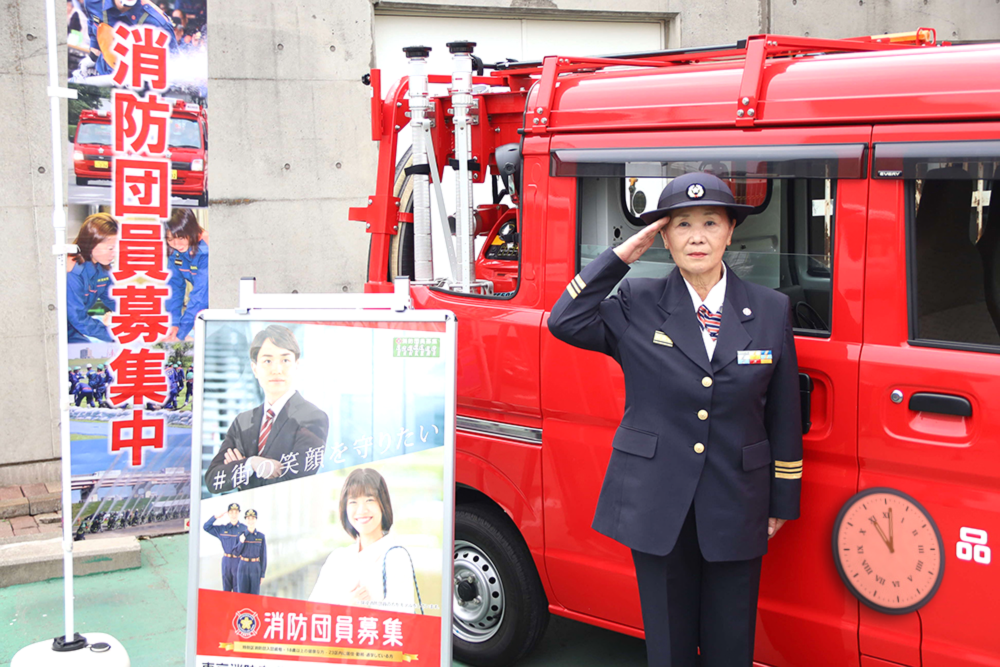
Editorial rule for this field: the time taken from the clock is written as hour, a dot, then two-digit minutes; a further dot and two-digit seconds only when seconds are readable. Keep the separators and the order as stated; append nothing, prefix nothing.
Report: 11.01
